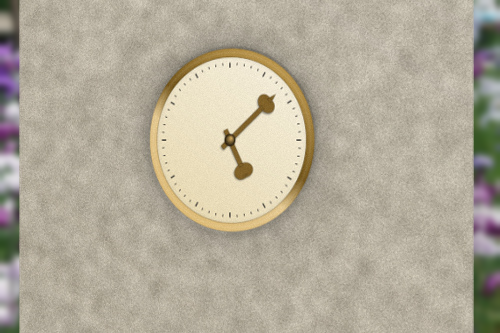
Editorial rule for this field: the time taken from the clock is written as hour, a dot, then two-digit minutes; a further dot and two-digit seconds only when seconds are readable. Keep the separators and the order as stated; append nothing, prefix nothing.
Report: 5.08
